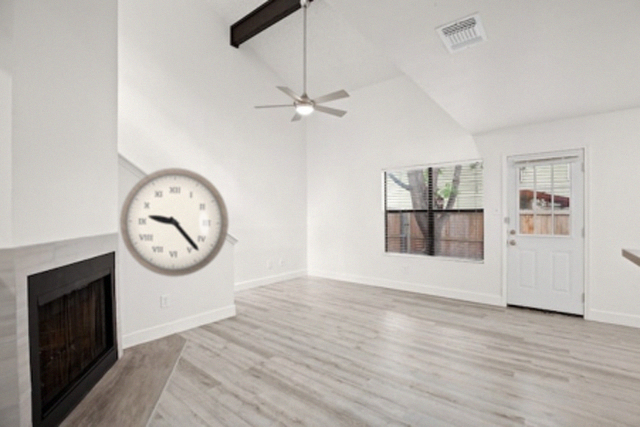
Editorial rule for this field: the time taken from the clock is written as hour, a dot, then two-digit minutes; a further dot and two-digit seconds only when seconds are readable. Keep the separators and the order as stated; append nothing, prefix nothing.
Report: 9.23
